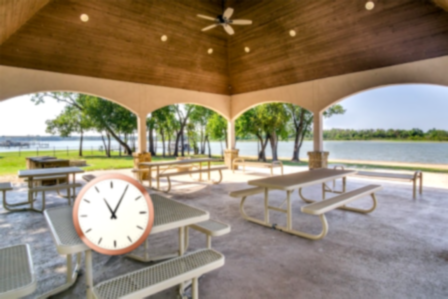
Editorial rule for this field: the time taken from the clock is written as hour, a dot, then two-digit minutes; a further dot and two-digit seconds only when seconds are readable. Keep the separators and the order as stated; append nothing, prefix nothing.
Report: 11.05
